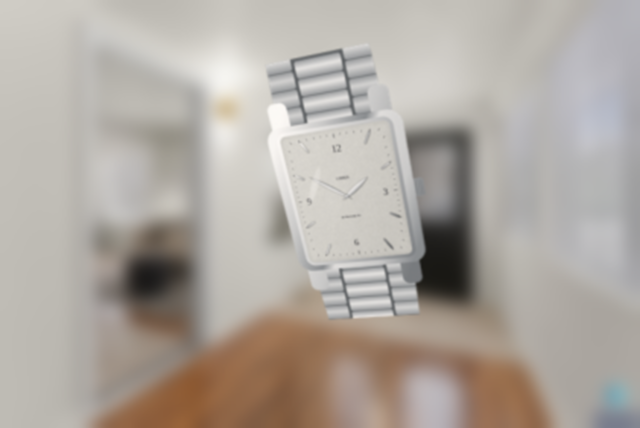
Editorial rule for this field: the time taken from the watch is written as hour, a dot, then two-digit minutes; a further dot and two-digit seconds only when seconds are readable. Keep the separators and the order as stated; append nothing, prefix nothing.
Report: 1.51
